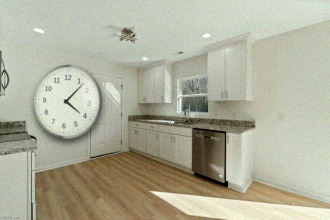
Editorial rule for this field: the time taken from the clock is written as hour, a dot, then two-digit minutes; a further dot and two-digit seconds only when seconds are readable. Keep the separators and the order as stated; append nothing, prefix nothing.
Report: 4.07
